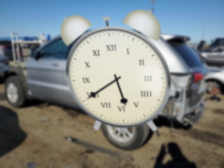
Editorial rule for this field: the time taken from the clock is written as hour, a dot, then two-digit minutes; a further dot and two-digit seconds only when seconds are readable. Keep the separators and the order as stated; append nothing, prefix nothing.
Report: 5.40
